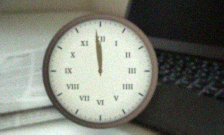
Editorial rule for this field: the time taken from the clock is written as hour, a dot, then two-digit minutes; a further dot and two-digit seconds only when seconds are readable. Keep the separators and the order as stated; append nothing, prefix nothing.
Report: 11.59
